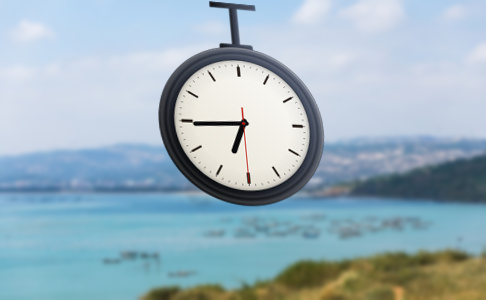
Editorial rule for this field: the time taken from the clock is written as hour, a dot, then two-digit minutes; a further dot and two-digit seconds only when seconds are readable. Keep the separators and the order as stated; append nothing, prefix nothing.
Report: 6.44.30
